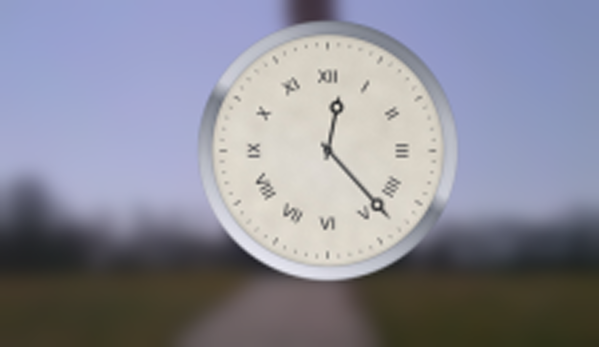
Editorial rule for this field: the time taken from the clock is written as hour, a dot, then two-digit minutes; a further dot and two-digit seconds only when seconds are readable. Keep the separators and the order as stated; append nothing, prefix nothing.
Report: 12.23
